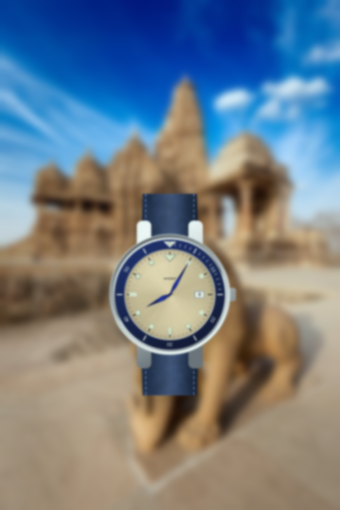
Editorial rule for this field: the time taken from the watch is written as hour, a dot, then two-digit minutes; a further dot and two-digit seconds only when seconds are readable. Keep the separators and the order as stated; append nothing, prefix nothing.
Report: 8.05
